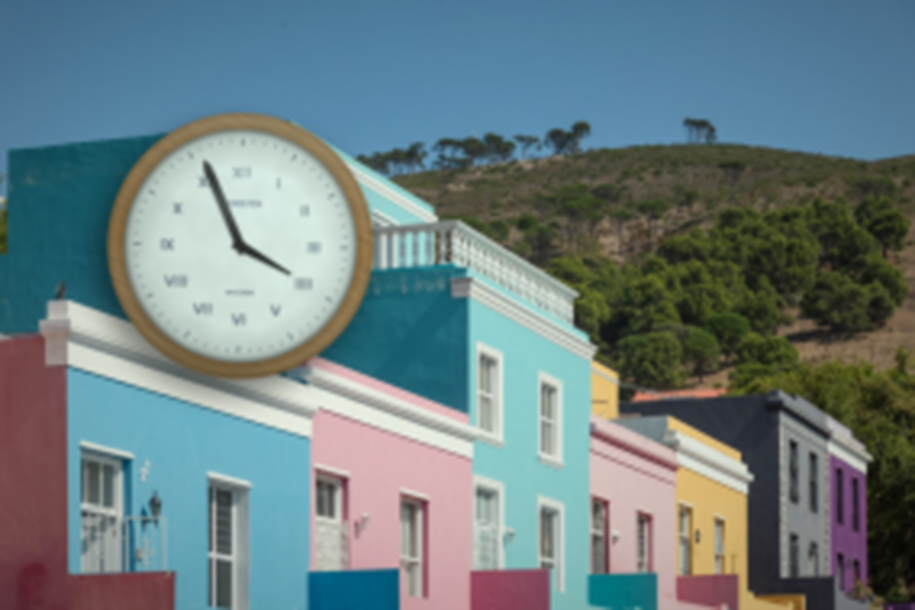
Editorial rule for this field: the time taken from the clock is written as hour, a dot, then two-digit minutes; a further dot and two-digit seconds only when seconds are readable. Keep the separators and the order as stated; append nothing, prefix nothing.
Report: 3.56
